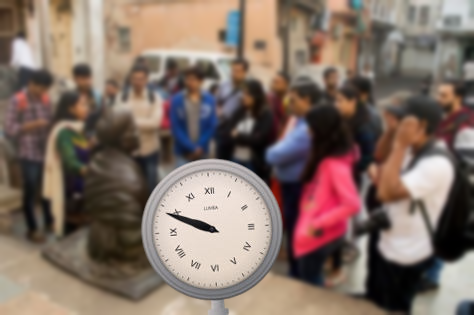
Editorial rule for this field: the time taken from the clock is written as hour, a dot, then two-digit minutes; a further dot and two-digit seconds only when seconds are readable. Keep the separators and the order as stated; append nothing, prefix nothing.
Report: 9.49
